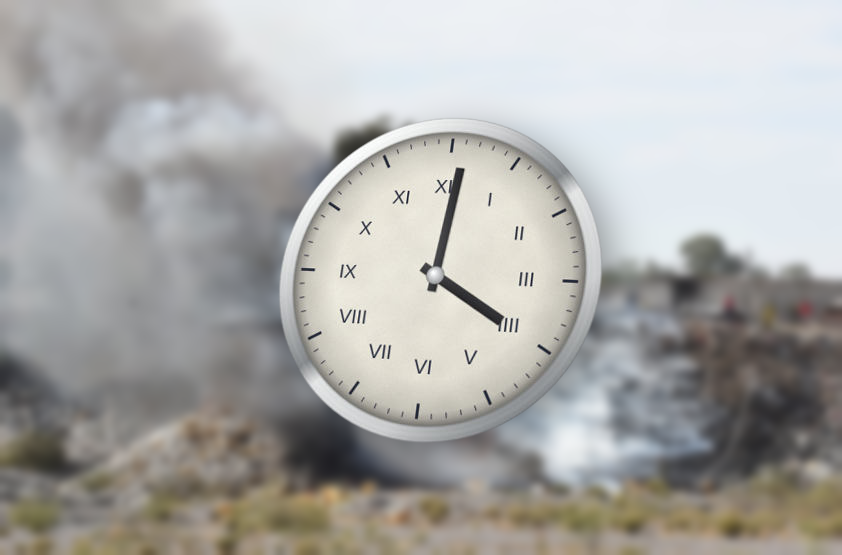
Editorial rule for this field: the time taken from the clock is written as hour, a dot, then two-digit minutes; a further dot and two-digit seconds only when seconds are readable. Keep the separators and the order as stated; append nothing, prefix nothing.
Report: 4.01
